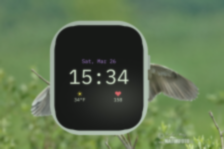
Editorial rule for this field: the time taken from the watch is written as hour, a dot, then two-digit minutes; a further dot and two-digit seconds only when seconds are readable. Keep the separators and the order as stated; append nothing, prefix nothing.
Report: 15.34
